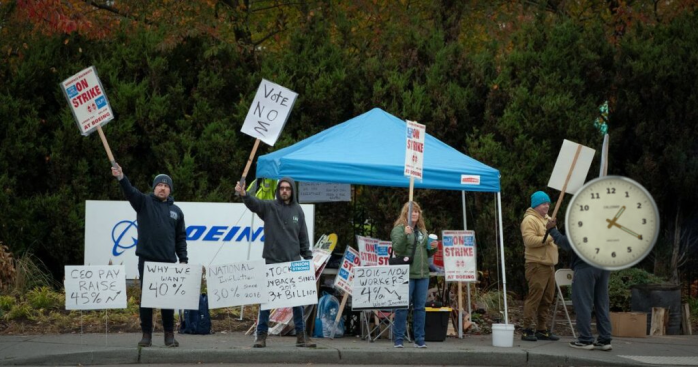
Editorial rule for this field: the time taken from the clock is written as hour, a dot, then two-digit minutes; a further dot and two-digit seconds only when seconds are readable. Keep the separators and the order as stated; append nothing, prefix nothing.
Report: 1.20
